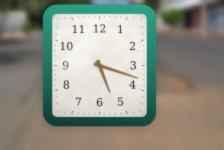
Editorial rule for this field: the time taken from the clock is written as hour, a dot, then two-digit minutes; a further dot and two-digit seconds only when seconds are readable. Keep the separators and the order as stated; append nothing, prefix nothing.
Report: 5.18
